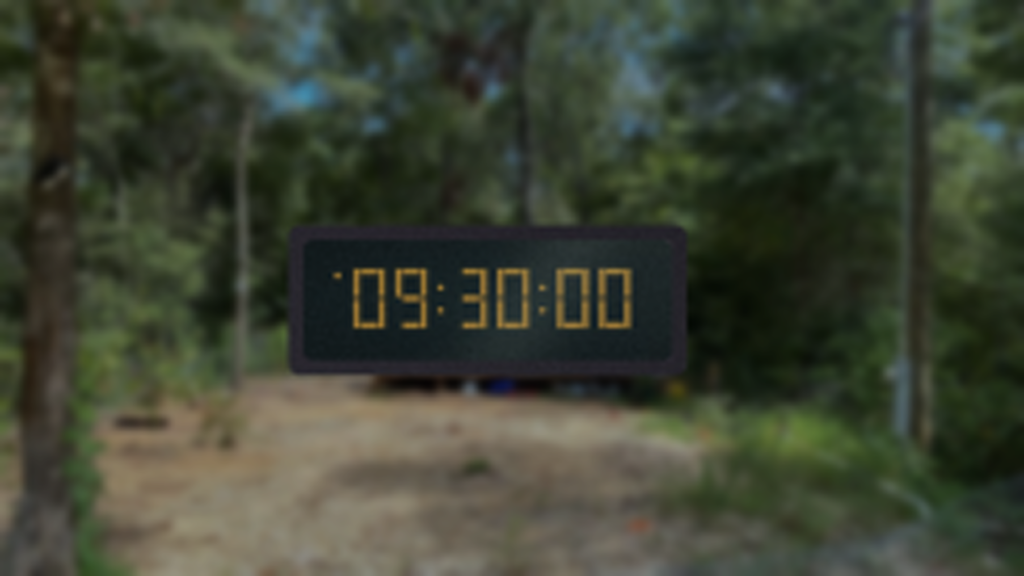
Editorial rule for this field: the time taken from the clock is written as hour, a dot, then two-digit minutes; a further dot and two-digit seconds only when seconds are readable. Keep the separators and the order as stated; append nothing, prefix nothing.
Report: 9.30.00
